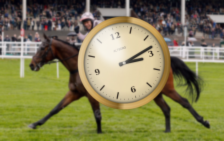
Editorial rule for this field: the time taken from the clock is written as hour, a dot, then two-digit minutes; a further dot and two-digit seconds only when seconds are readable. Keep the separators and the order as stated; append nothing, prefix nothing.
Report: 3.13
